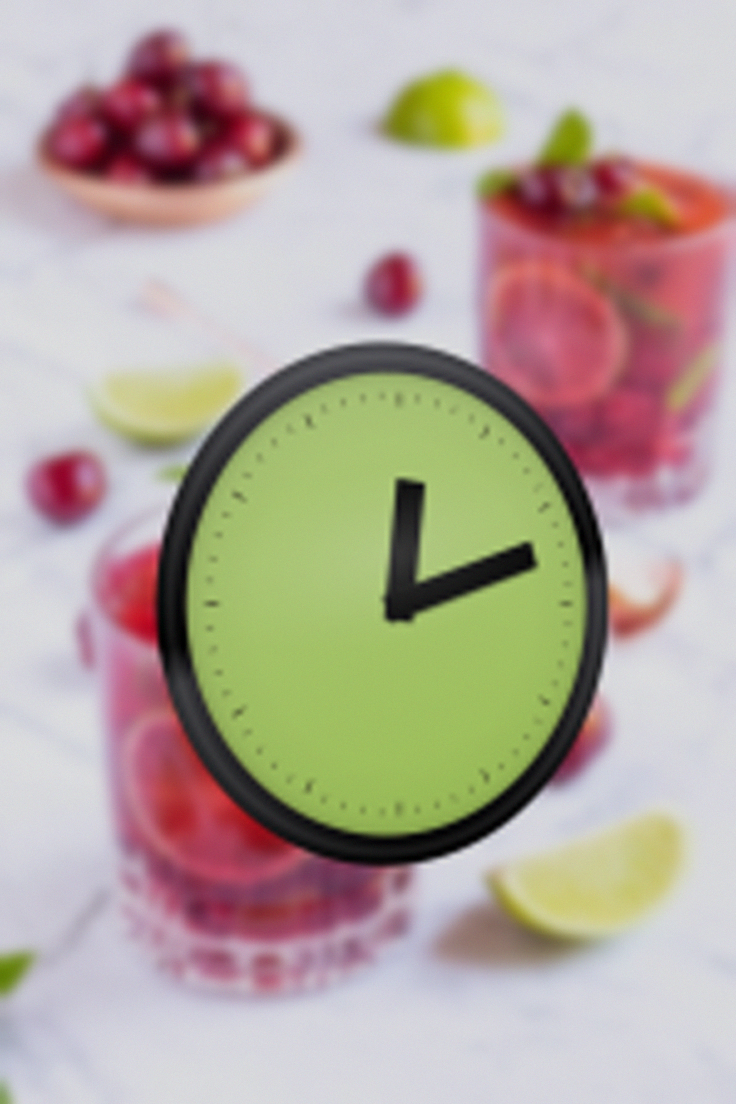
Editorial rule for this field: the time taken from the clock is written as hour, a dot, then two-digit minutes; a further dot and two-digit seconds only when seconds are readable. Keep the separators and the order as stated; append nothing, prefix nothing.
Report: 12.12
